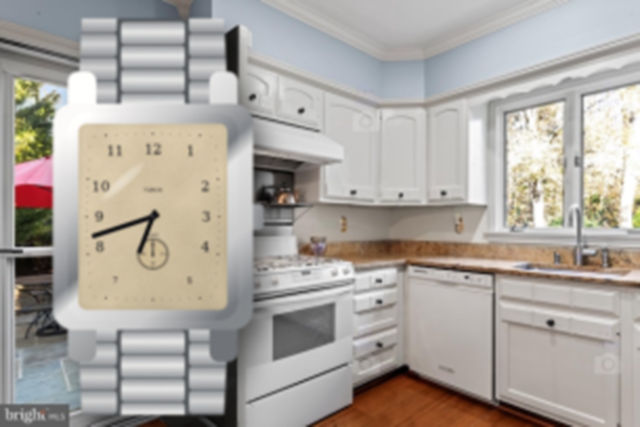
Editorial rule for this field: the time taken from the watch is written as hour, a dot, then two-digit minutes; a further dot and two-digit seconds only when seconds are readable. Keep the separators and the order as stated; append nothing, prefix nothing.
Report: 6.42
